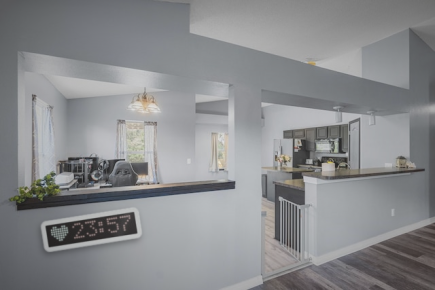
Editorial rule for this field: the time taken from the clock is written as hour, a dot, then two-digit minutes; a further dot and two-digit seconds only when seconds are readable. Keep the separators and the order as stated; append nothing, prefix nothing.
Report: 23.57
